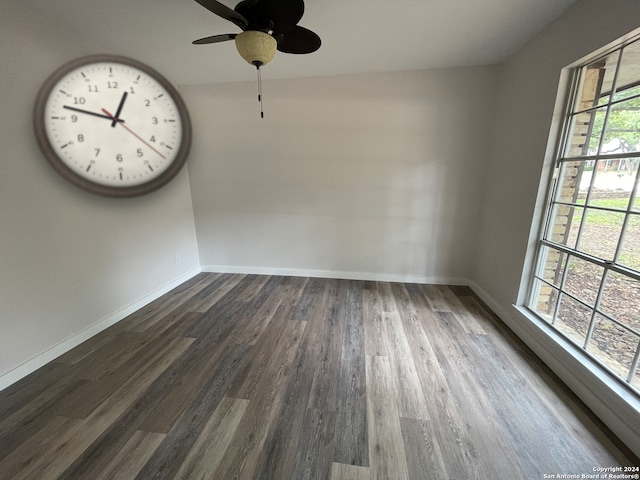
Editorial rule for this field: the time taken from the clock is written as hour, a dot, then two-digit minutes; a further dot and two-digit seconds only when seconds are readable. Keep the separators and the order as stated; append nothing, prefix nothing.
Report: 12.47.22
